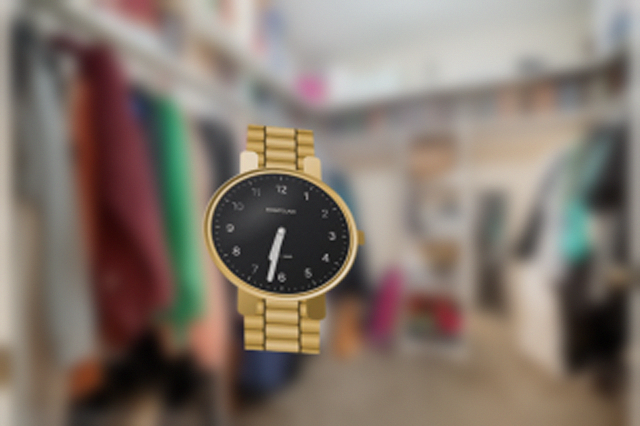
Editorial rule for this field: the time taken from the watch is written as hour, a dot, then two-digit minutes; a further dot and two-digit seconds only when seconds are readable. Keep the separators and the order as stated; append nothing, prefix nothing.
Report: 6.32
